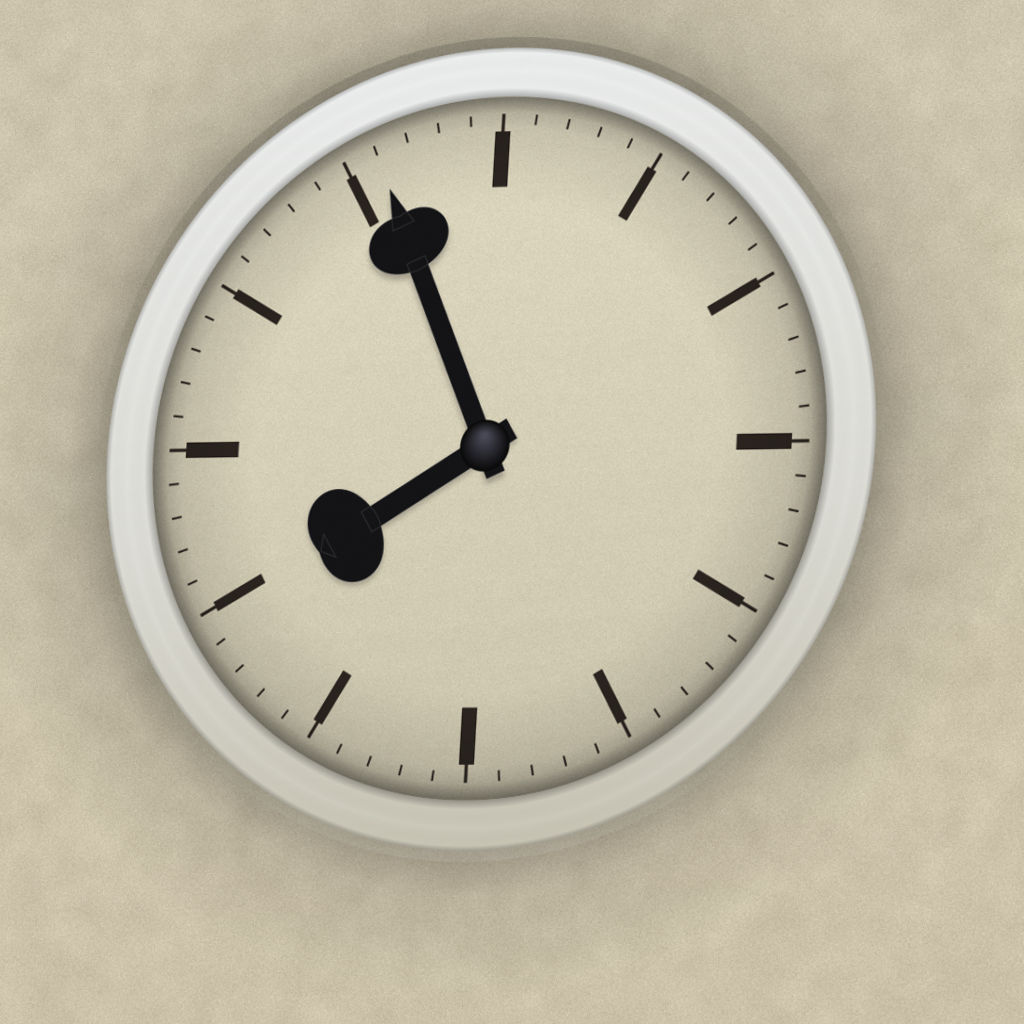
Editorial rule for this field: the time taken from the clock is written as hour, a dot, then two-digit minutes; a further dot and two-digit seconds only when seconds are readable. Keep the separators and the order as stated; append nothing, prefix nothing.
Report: 7.56
